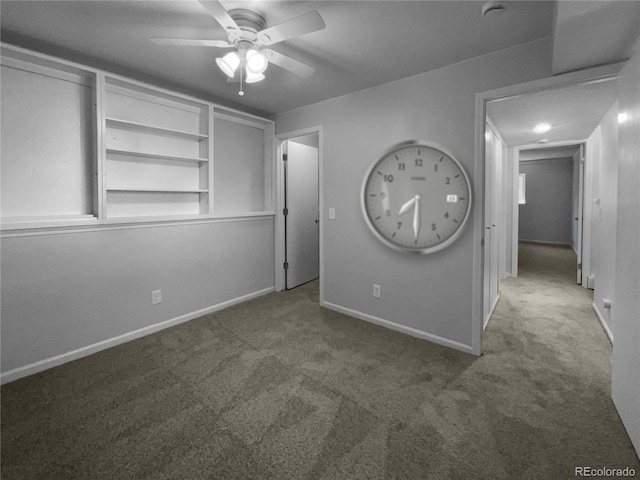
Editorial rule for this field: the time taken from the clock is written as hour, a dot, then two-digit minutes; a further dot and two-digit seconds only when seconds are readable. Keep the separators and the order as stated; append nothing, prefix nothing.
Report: 7.30
